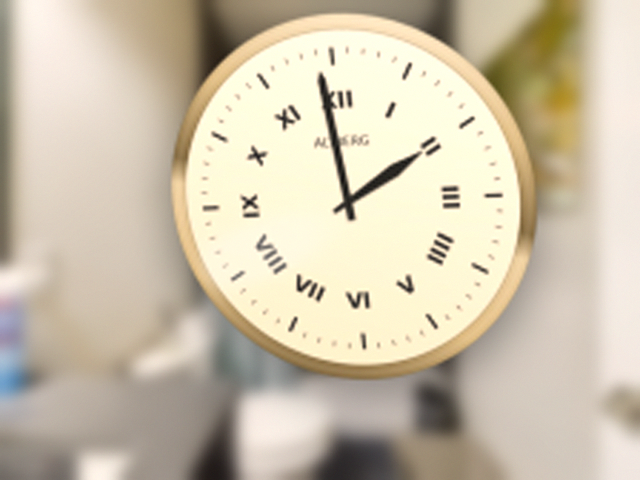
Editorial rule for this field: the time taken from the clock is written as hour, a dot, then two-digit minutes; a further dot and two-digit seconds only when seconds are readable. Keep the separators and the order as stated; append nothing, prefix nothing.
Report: 1.59
